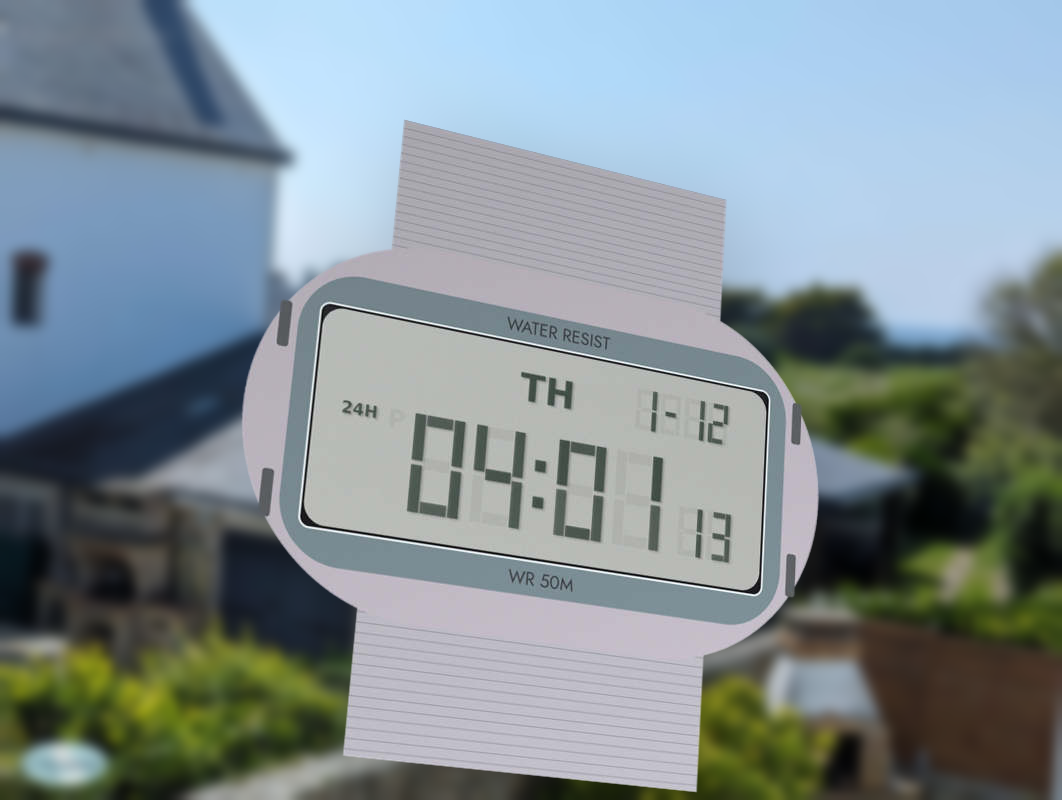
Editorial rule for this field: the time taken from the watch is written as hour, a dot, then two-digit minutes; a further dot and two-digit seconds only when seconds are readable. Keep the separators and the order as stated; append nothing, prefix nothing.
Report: 4.01.13
